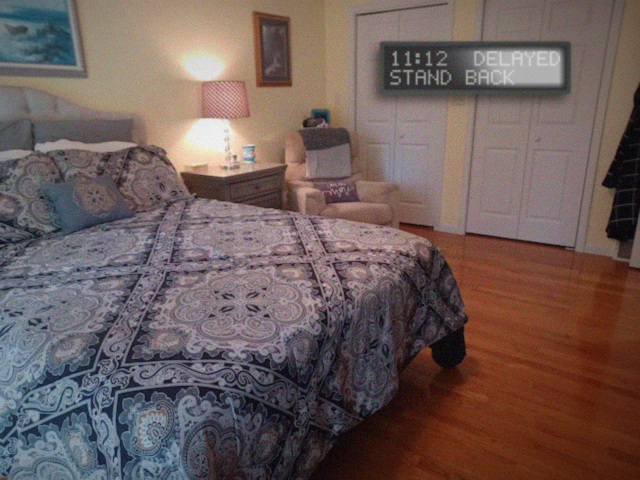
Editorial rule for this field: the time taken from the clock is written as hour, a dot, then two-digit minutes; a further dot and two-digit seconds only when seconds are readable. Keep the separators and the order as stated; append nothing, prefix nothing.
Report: 11.12
